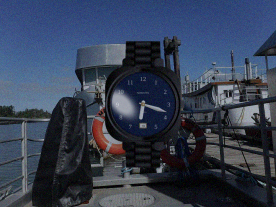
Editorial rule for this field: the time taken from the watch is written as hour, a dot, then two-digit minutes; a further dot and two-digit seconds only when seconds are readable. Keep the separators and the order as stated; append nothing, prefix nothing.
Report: 6.18
